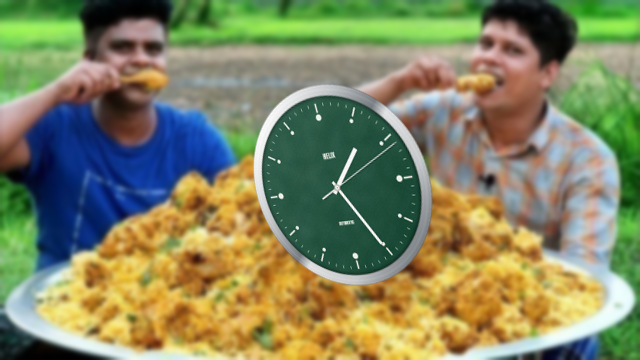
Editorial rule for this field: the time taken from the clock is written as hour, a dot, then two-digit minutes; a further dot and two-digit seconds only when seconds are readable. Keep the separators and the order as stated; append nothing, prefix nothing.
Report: 1.25.11
